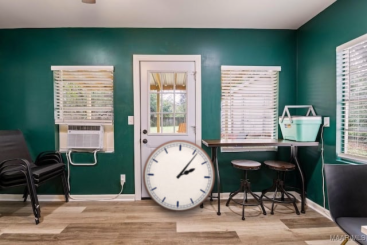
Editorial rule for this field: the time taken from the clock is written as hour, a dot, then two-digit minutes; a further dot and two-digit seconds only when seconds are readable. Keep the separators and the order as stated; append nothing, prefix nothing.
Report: 2.06
